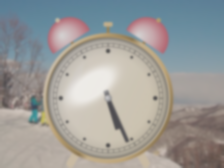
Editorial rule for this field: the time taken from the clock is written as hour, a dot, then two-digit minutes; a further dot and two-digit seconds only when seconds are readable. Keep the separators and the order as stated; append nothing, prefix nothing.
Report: 5.26
